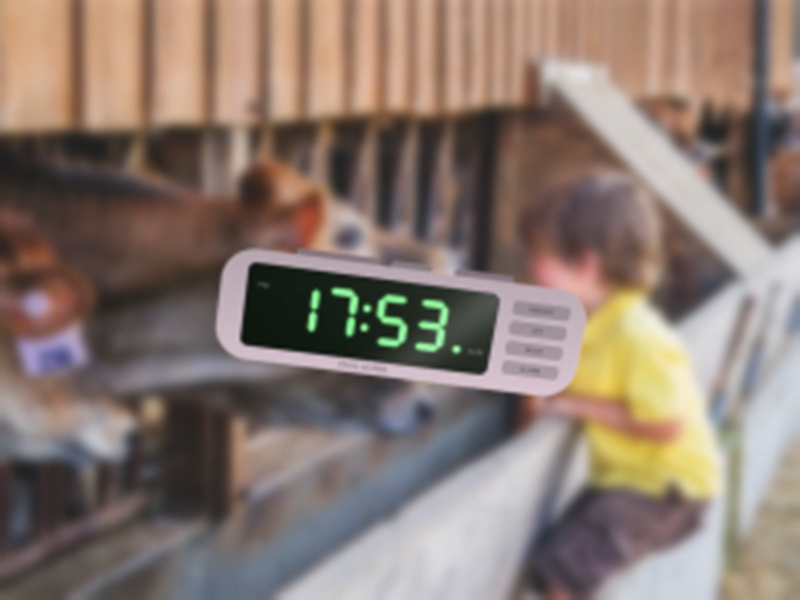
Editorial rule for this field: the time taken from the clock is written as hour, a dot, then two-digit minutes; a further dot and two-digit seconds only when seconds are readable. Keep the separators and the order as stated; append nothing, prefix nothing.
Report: 17.53
